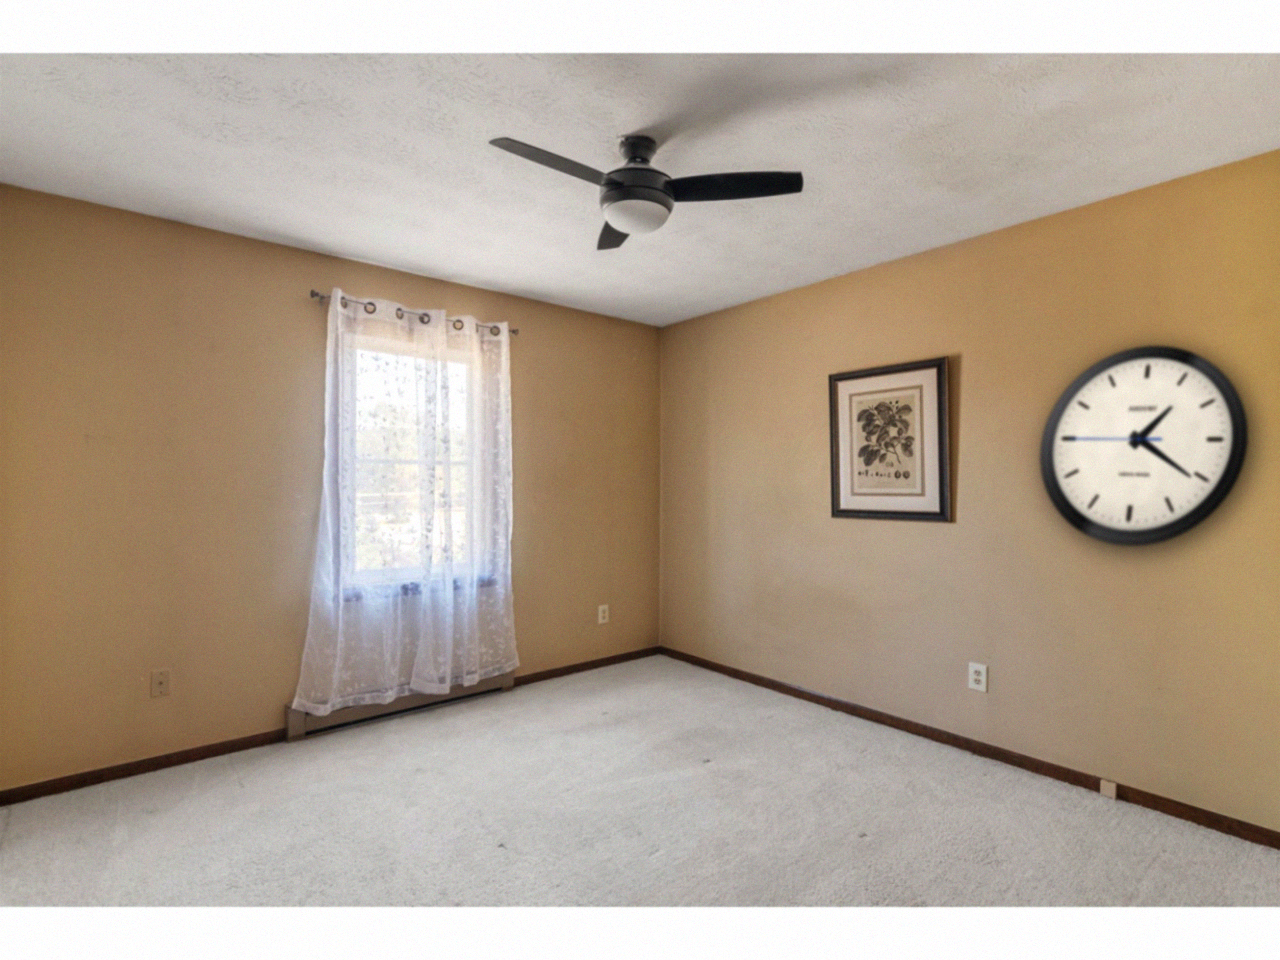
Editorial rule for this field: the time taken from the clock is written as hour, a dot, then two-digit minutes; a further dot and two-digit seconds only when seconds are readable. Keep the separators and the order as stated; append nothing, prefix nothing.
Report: 1.20.45
